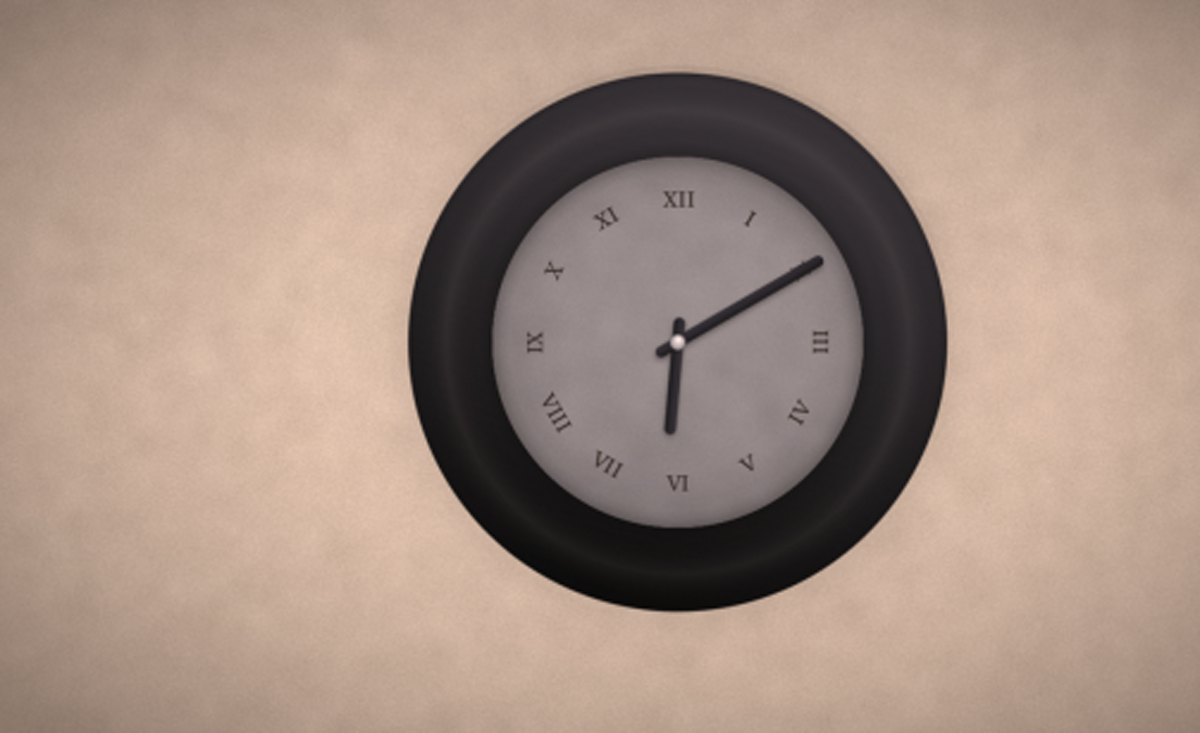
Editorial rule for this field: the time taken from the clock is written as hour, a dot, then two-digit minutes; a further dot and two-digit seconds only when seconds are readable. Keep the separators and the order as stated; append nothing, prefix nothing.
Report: 6.10
